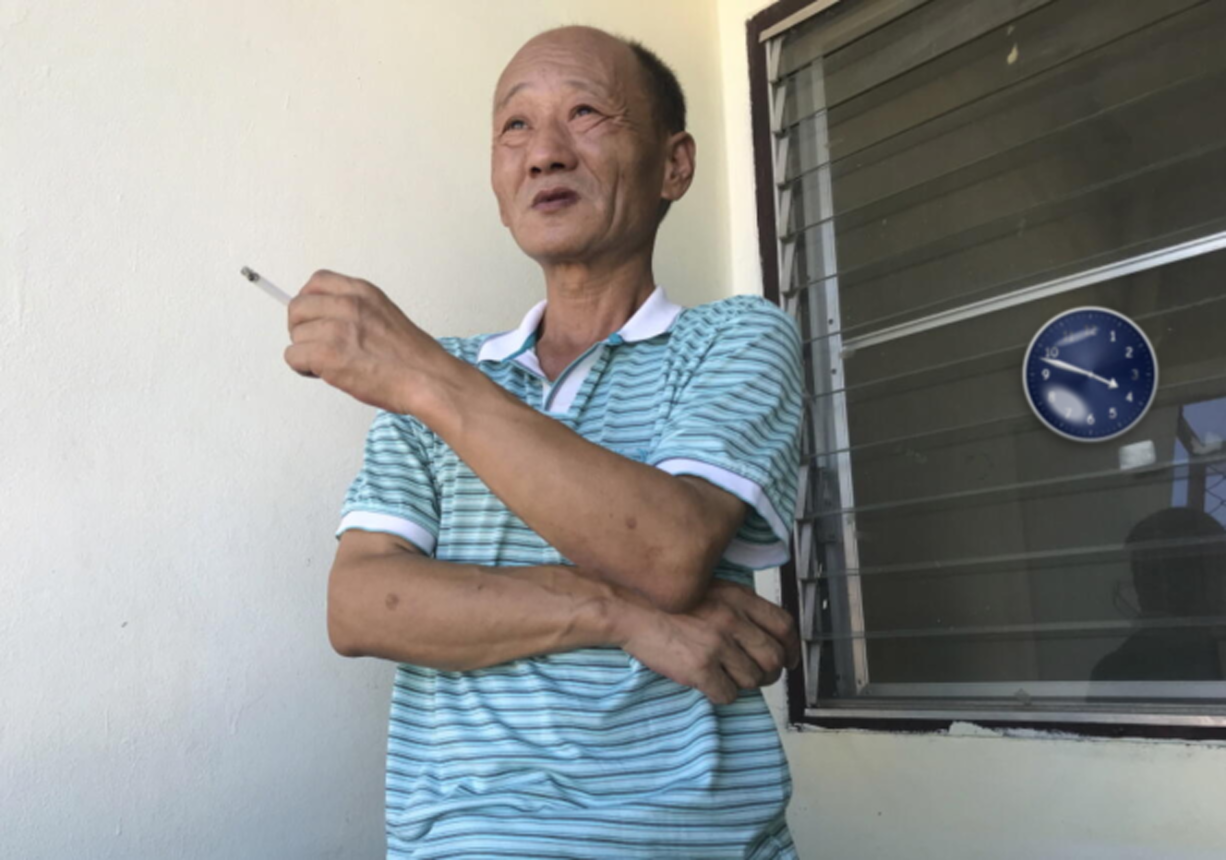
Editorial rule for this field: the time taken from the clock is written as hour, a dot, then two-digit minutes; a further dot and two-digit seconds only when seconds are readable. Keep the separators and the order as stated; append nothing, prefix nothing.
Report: 3.48
